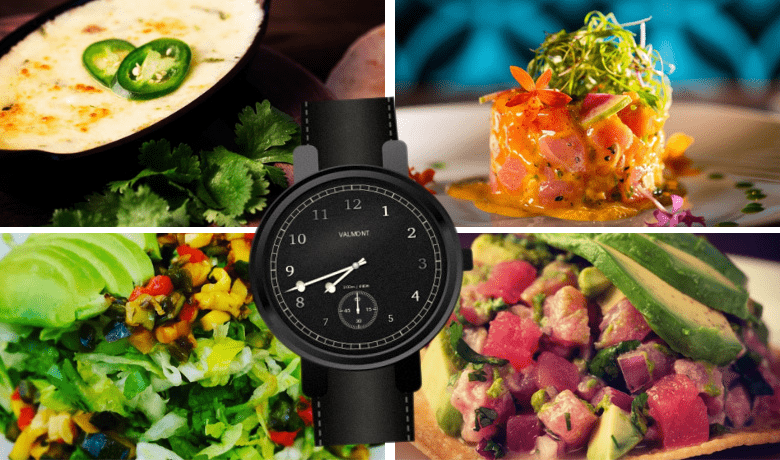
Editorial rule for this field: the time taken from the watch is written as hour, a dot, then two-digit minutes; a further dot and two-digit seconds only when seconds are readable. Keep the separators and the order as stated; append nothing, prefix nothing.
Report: 7.42
